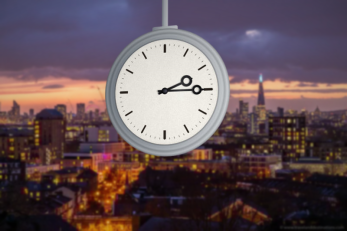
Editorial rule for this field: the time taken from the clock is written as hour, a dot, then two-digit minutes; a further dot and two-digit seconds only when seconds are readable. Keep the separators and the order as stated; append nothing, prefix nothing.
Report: 2.15
